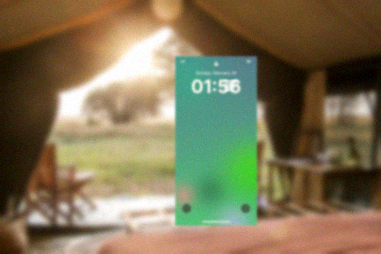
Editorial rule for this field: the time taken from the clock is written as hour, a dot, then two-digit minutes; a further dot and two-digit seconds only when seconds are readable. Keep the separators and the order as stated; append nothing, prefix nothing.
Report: 1.56
